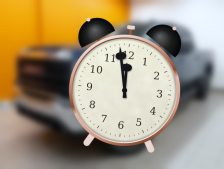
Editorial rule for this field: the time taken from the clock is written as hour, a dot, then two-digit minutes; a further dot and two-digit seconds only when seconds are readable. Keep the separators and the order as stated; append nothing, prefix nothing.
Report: 11.58
